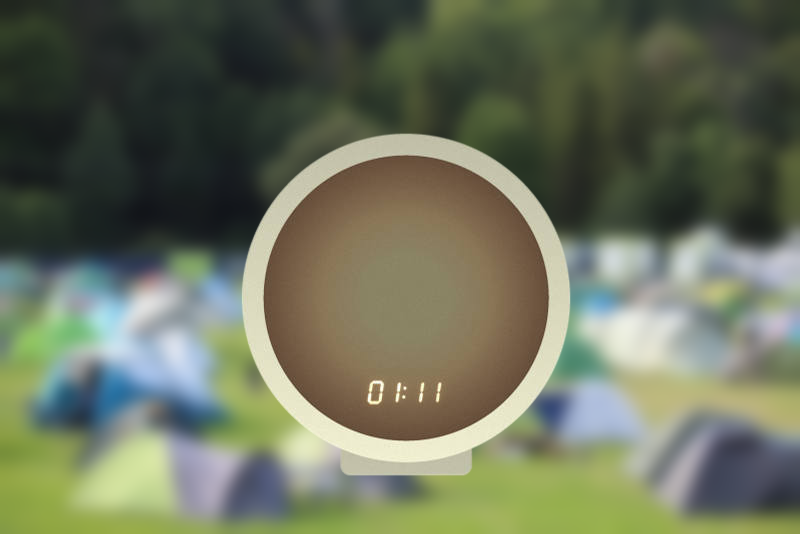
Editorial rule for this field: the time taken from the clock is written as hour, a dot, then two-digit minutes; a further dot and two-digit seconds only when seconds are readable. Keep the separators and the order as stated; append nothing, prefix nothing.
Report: 1.11
